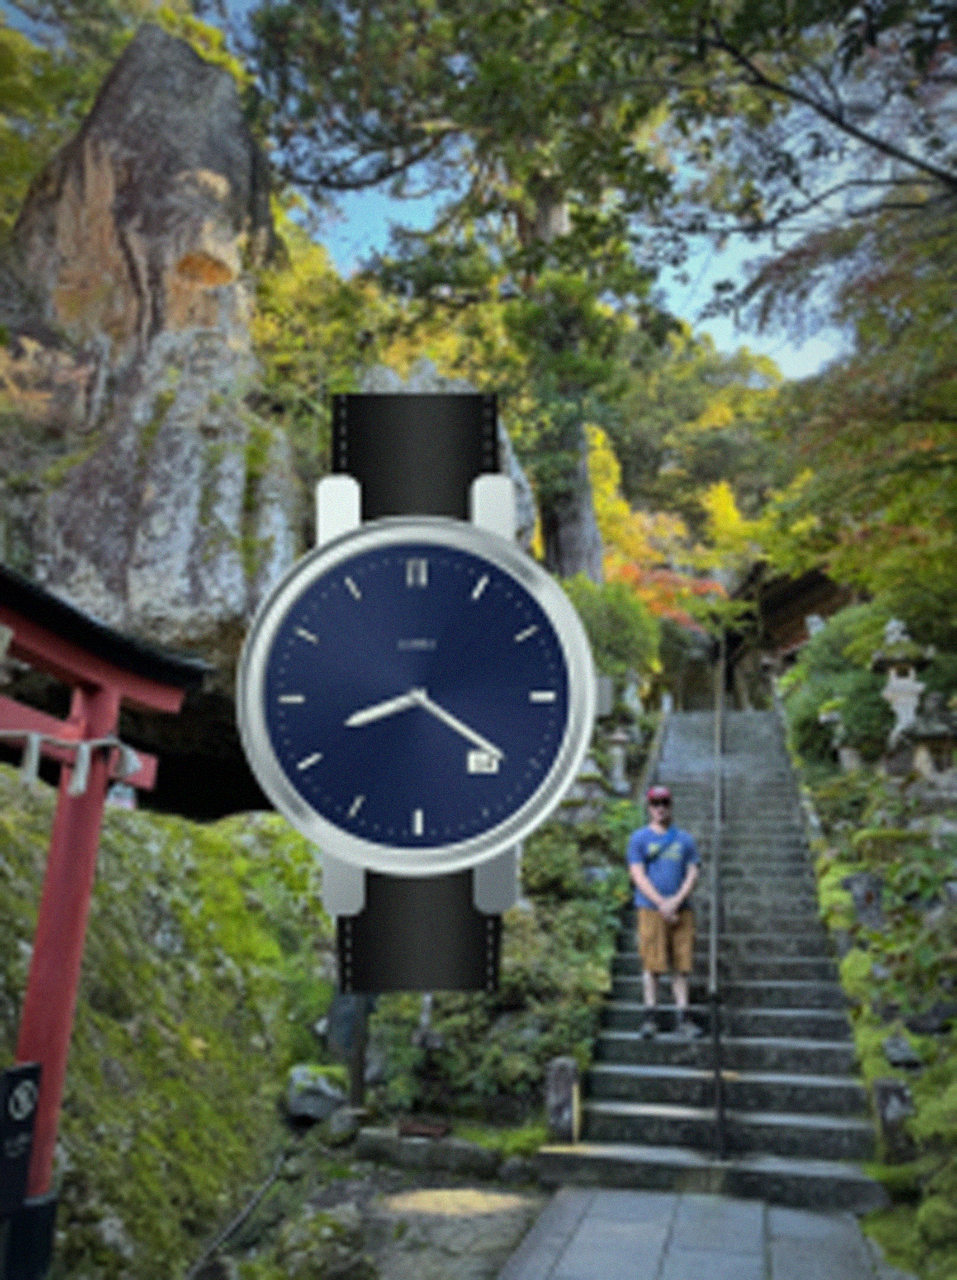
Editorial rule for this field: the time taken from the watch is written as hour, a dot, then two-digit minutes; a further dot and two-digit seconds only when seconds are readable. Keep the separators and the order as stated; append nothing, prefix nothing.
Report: 8.21
